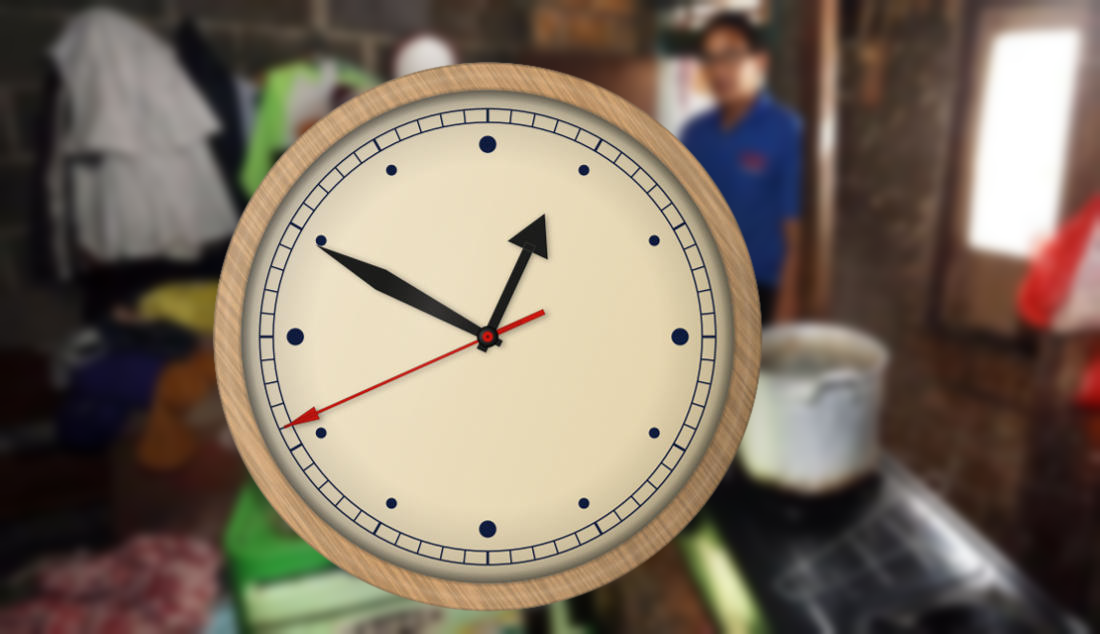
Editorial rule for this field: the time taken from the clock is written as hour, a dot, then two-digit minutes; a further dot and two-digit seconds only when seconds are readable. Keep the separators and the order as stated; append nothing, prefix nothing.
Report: 12.49.41
